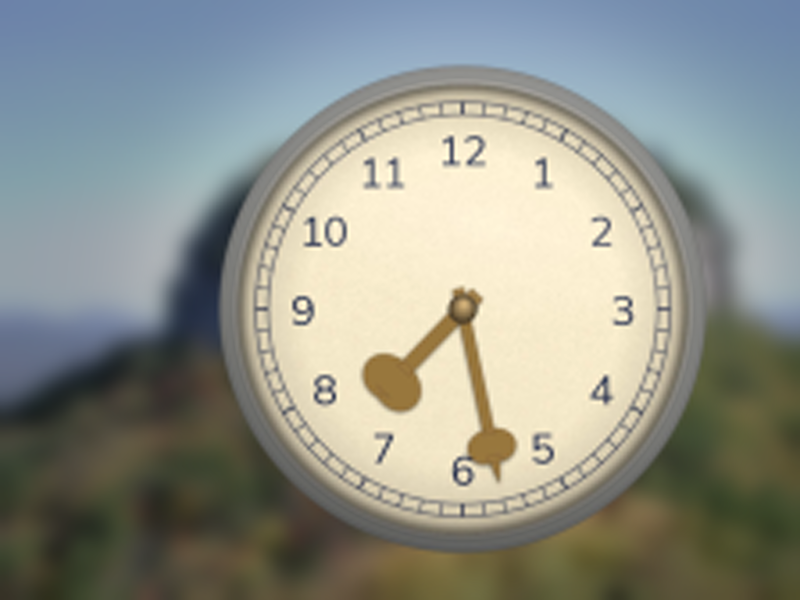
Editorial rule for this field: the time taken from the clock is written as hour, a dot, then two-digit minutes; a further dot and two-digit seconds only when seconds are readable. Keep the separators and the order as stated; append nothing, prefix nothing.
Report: 7.28
